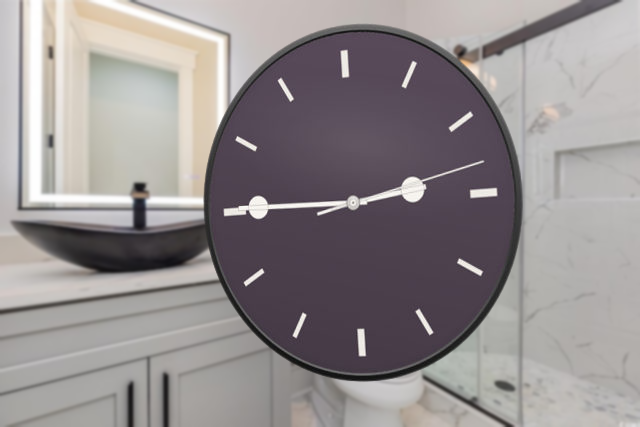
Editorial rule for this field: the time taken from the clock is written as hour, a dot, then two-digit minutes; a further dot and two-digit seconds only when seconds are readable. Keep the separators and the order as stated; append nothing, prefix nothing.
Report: 2.45.13
